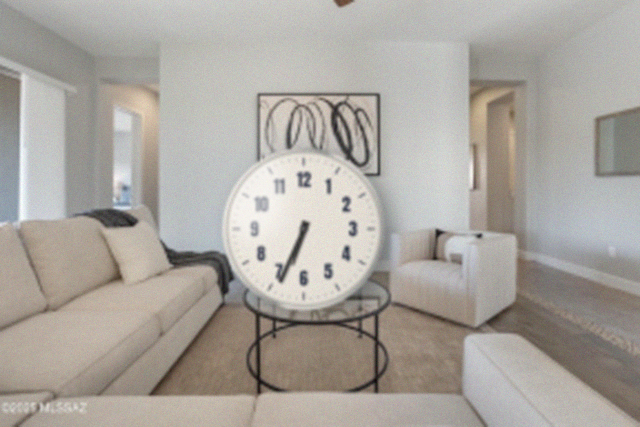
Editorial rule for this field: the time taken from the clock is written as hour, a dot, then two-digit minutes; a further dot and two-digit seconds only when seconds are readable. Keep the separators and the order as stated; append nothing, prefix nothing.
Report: 6.34
